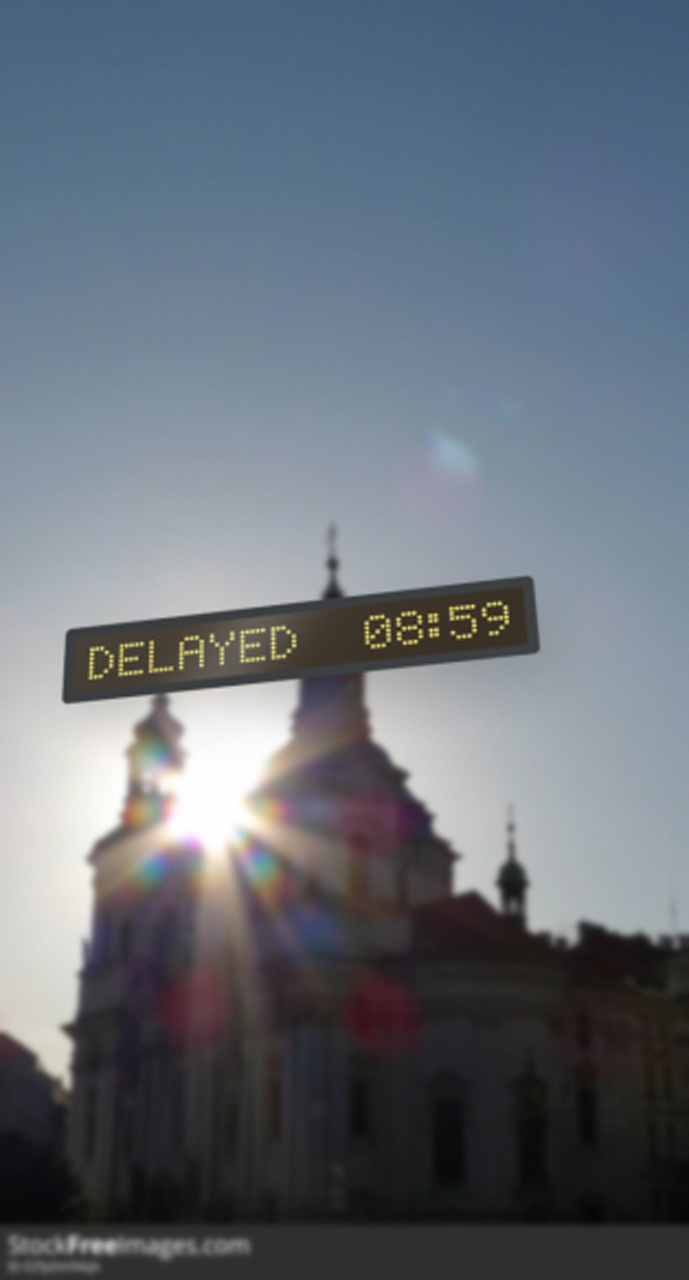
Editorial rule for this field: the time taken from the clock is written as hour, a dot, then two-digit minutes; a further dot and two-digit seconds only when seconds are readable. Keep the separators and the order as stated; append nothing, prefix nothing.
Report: 8.59
